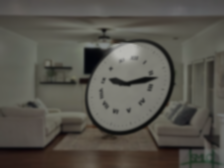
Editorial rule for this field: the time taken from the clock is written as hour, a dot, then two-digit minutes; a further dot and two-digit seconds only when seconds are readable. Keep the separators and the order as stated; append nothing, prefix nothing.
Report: 9.12
